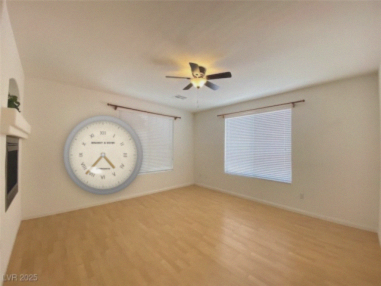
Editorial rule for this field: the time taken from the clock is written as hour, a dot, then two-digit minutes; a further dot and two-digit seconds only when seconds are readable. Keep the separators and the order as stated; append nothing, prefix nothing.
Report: 4.37
